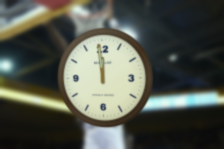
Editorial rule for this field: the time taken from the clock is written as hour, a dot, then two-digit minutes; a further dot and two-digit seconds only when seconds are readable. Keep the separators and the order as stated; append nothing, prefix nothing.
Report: 11.59
